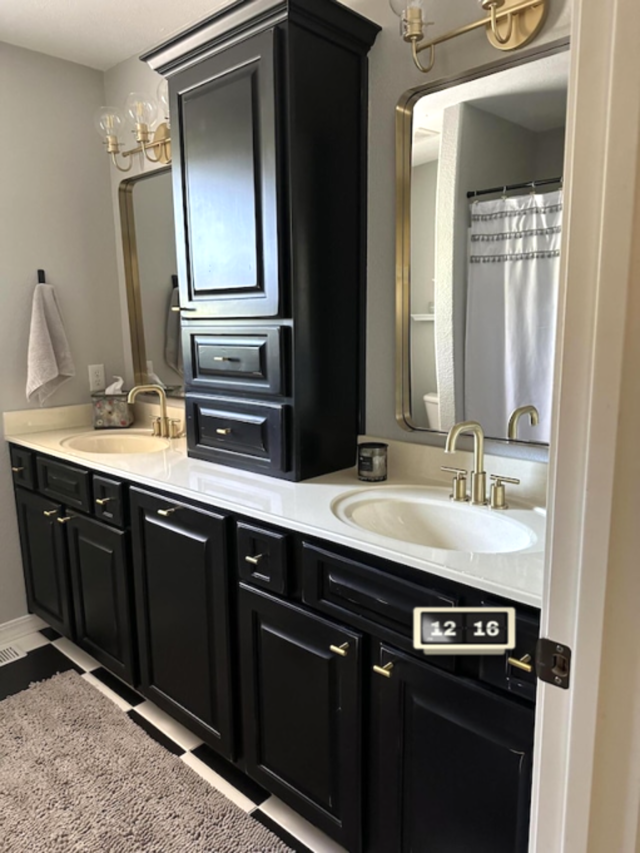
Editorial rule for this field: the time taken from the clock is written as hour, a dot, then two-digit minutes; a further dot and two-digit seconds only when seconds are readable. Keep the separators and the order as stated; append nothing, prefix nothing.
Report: 12.16
